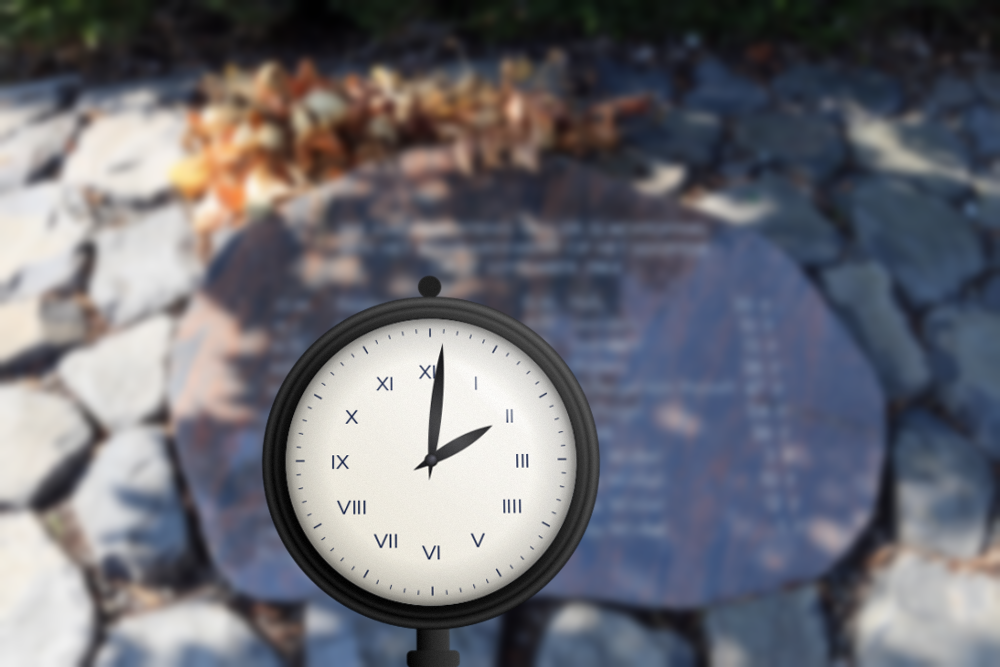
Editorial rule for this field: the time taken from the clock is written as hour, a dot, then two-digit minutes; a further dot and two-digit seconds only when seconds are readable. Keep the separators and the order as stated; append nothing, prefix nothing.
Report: 2.01
